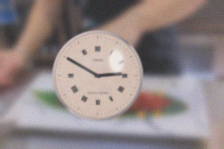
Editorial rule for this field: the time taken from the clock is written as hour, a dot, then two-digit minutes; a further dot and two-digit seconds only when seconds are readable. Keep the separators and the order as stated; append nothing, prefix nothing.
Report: 2.50
